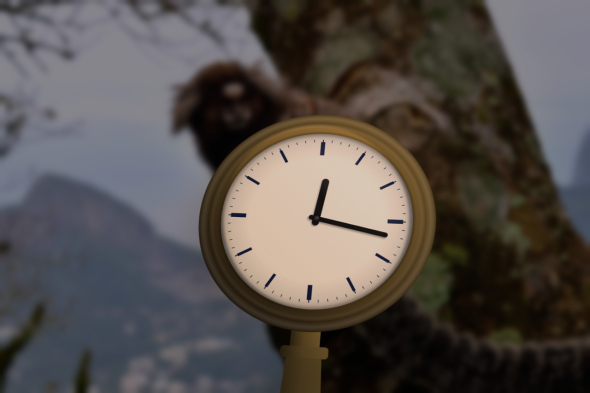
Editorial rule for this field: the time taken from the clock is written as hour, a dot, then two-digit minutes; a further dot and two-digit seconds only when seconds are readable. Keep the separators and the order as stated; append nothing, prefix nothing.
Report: 12.17
